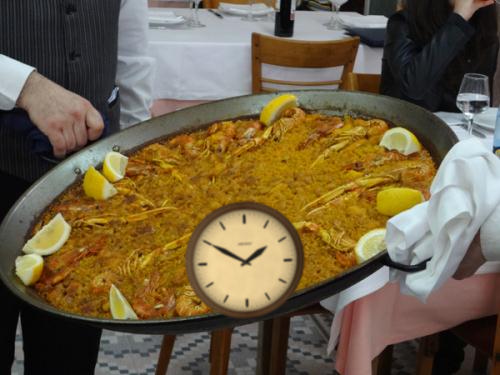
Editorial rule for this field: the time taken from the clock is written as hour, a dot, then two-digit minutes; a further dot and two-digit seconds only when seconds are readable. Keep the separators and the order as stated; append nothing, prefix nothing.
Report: 1.50
